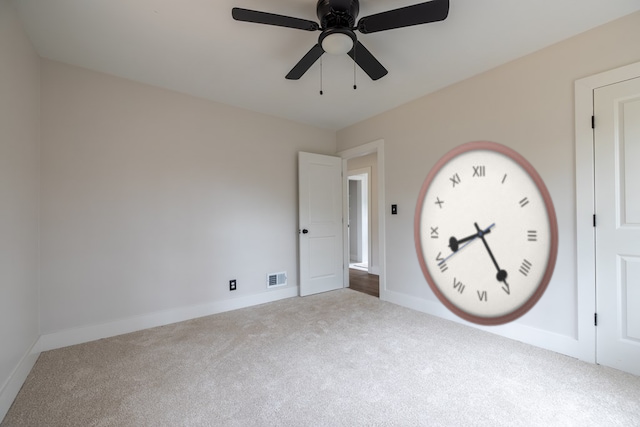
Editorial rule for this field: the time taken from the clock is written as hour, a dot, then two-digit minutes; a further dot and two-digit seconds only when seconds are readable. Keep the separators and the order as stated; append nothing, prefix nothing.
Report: 8.24.40
